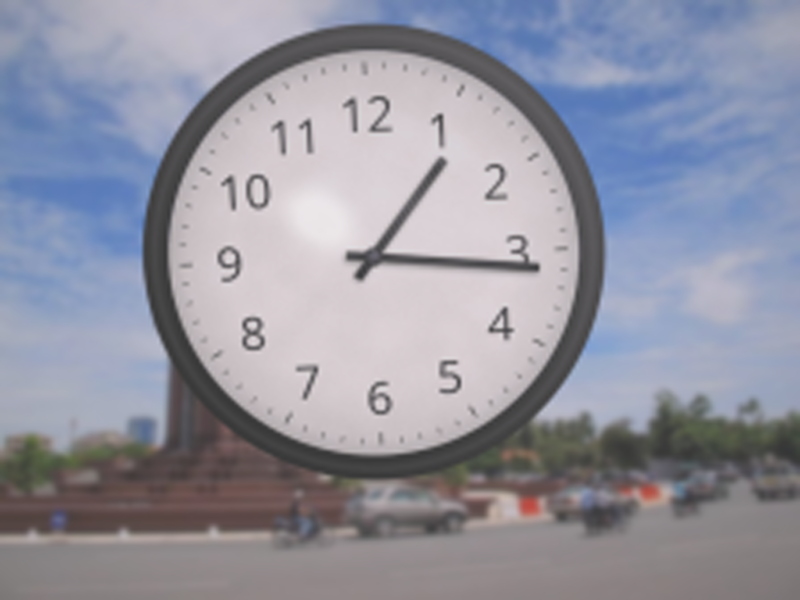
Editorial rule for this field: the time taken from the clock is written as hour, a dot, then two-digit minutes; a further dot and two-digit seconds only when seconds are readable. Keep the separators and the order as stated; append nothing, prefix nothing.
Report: 1.16
